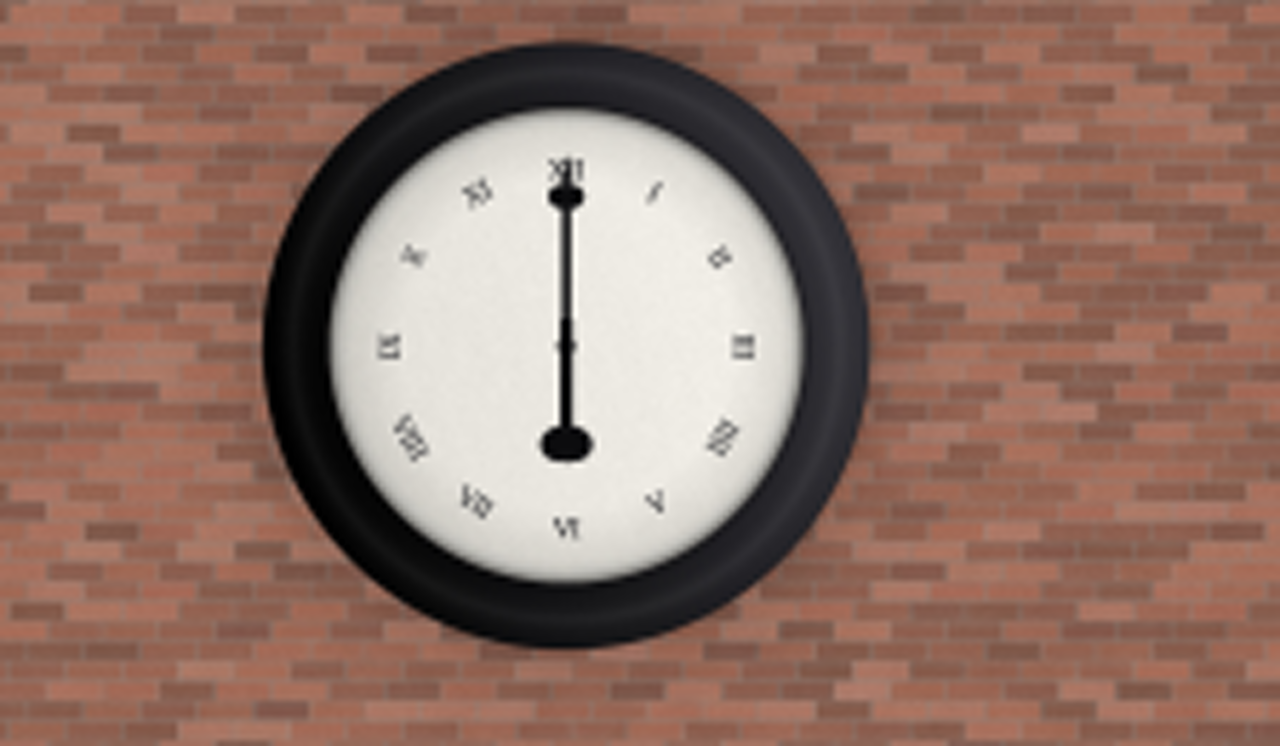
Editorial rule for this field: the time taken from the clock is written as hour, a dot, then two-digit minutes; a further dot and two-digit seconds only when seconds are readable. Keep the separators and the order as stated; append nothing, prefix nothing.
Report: 6.00
